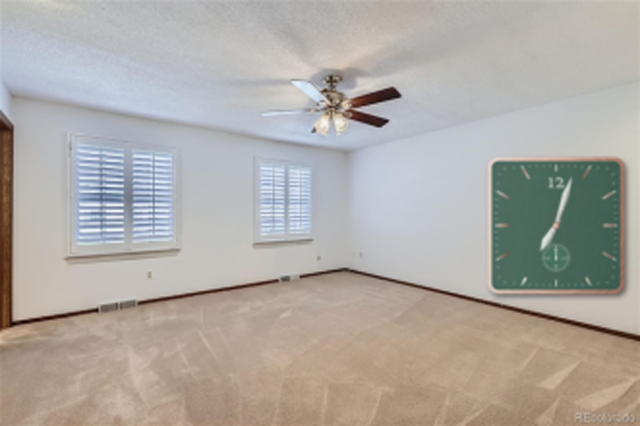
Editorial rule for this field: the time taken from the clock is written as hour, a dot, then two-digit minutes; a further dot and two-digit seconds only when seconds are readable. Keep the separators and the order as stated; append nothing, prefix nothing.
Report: 7.03
